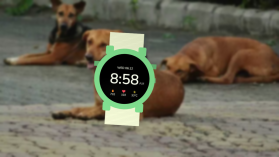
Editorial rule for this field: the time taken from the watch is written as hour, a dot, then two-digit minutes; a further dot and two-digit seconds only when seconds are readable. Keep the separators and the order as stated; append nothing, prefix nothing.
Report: 8.58
